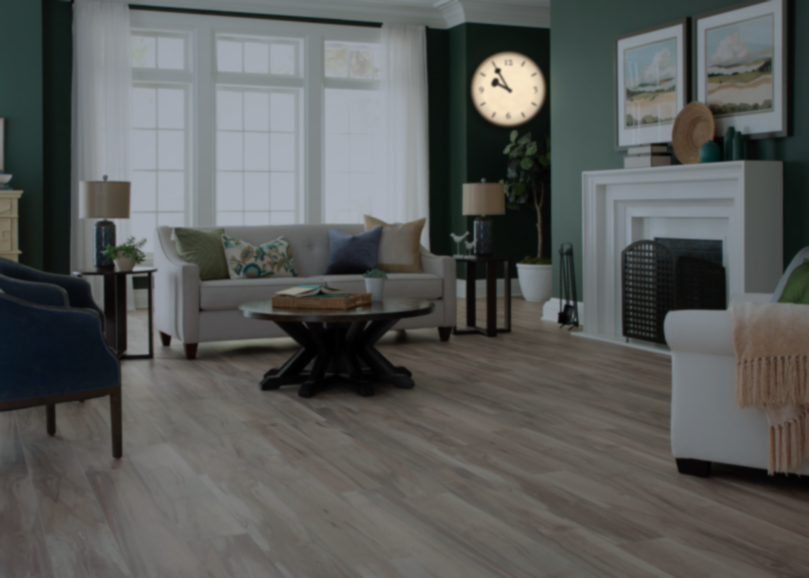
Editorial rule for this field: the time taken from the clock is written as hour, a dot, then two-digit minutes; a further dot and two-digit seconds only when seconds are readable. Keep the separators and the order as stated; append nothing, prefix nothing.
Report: 9.55
